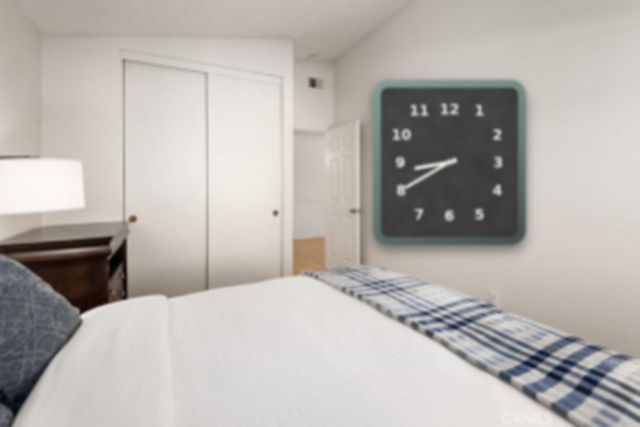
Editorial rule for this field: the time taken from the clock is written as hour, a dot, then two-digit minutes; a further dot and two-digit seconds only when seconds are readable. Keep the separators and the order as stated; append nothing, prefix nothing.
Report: 8.40
